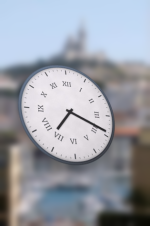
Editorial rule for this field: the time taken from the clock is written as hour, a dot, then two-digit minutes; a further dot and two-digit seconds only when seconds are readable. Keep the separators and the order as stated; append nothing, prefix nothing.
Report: 7.19
